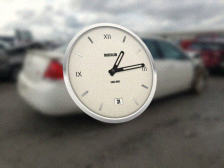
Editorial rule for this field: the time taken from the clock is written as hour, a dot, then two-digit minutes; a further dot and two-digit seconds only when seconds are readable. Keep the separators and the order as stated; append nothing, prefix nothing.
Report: 1.14
